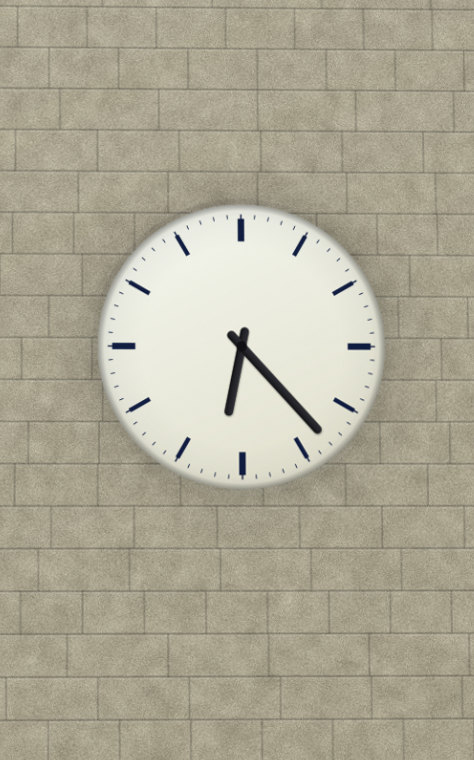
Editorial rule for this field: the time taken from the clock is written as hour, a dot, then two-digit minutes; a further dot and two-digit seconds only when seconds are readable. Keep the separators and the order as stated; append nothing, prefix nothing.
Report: 6.23
